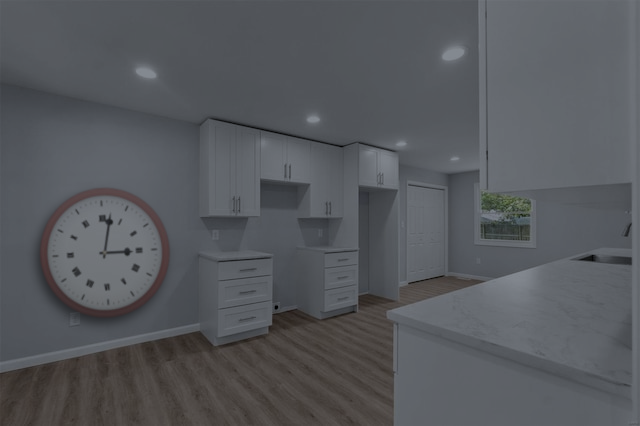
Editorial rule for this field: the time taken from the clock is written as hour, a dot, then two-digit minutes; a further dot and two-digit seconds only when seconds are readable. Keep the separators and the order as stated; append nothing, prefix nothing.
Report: 3.02
